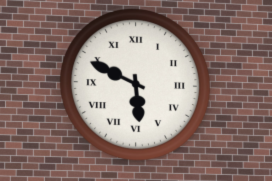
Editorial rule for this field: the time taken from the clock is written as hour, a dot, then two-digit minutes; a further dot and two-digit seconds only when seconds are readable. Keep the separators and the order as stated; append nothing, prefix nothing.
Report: 5.49
